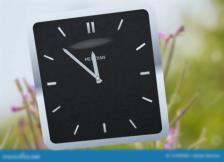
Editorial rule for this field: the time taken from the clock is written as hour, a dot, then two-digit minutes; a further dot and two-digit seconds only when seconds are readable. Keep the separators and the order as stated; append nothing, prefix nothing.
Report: 11.53
